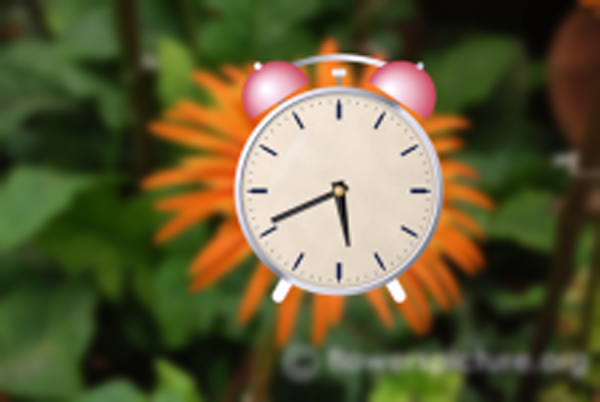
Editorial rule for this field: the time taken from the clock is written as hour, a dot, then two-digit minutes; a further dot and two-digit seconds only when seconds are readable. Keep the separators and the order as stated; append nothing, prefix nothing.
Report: 5.41
